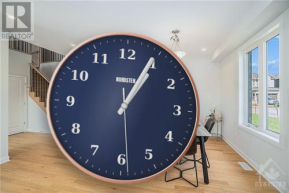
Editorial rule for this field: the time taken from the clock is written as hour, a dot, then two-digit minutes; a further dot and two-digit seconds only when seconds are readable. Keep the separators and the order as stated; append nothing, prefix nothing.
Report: 1.04.29
